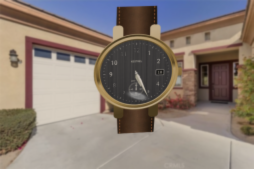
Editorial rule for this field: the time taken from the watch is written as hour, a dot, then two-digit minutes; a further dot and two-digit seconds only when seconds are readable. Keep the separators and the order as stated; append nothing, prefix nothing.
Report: 5.26
